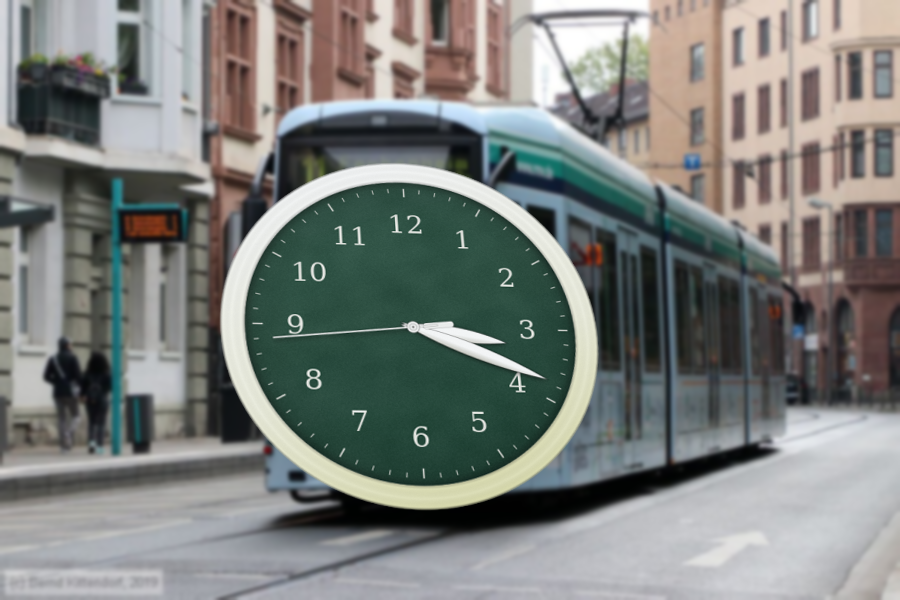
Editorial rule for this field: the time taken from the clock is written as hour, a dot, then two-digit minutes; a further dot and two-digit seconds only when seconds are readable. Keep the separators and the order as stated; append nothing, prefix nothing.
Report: 3.18.44
